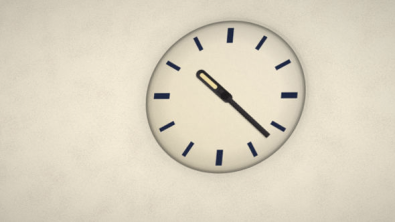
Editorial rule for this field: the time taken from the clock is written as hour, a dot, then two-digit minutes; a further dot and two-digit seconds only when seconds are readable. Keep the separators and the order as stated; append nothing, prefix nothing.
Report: 10.22
